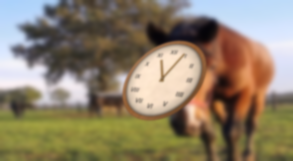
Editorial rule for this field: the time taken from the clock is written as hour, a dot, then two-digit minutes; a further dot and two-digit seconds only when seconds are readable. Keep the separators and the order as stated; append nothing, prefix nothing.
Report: 11.04
